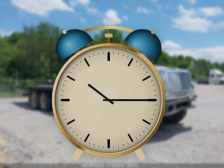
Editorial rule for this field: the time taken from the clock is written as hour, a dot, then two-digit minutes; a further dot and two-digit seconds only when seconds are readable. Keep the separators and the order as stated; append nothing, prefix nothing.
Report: 10.15
